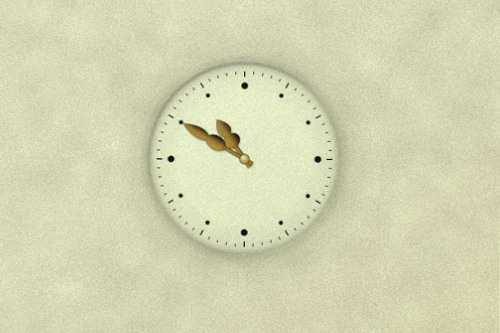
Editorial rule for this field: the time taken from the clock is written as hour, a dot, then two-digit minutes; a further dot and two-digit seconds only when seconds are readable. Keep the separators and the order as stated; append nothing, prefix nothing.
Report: 10.50
